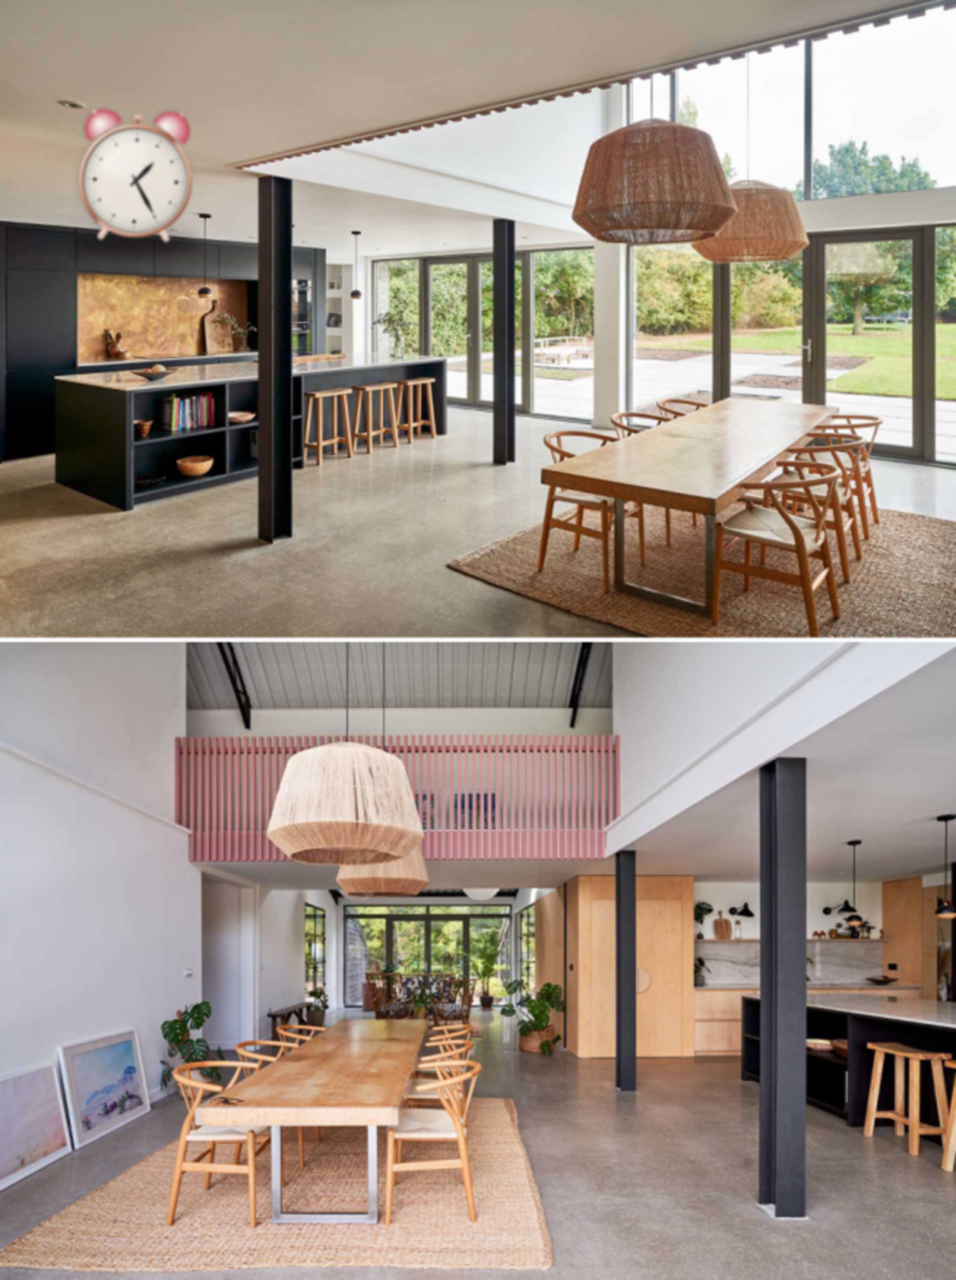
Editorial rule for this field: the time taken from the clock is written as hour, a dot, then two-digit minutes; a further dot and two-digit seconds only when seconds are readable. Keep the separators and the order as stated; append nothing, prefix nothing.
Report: 1.25
